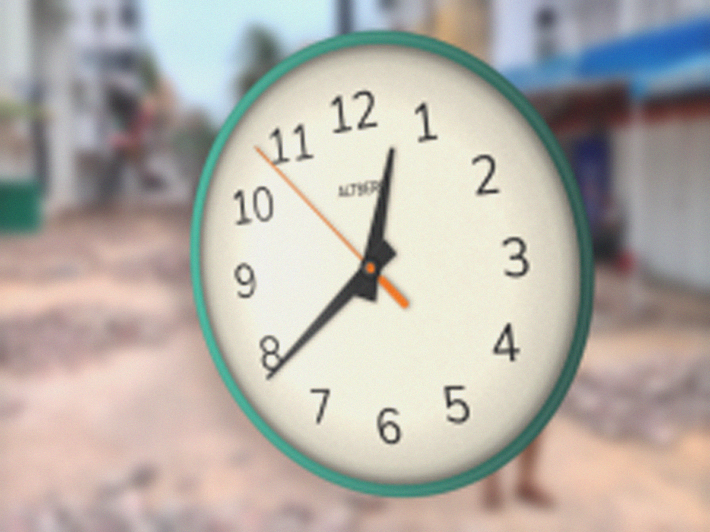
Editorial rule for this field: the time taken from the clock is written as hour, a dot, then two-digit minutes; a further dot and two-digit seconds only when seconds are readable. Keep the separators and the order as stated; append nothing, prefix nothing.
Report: 12.38.53
